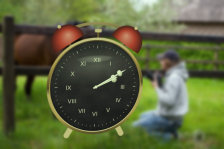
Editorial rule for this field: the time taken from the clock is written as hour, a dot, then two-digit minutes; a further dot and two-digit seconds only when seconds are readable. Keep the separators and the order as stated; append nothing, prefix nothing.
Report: 2.10
